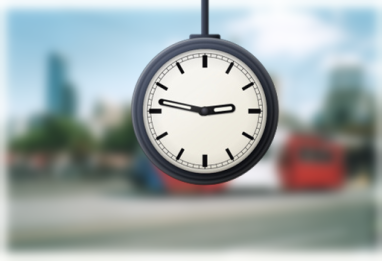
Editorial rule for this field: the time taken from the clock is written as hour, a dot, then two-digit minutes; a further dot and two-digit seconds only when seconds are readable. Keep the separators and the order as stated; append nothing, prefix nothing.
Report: 2.47
